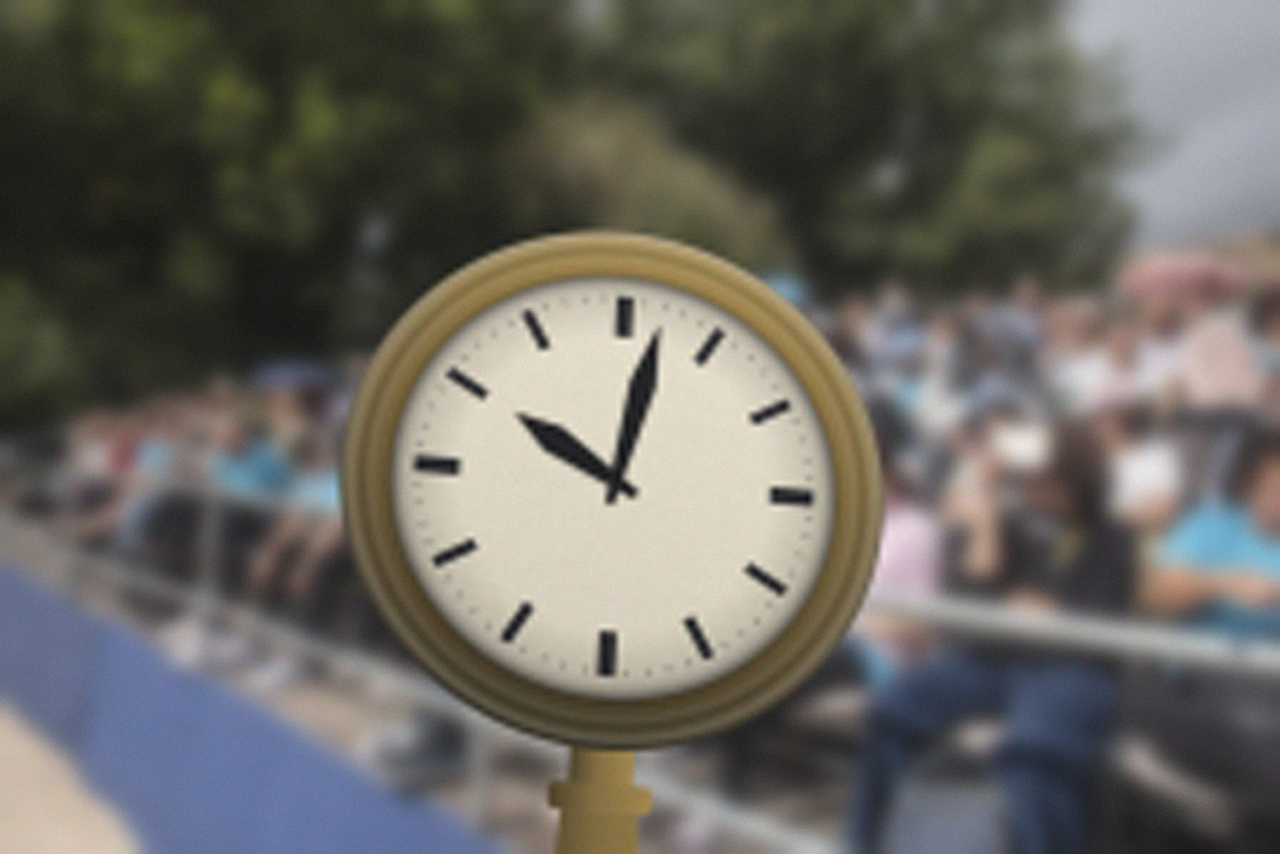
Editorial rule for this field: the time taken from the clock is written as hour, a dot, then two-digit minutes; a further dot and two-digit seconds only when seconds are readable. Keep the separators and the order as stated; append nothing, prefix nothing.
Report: 10.02
